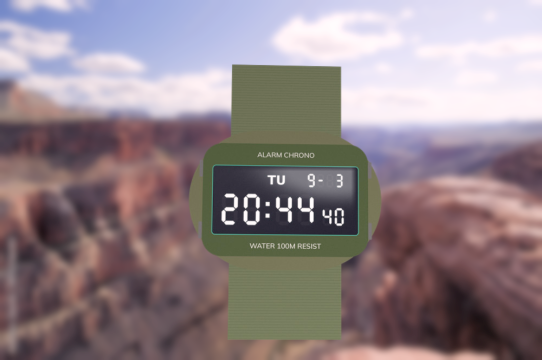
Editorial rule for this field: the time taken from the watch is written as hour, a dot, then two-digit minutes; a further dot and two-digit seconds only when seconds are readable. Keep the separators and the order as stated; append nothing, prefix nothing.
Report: 20.44.40
